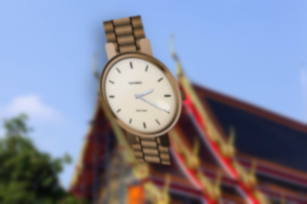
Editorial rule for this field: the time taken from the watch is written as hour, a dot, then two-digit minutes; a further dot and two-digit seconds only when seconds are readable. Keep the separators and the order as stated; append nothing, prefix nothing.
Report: 2.20
